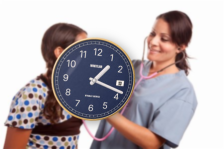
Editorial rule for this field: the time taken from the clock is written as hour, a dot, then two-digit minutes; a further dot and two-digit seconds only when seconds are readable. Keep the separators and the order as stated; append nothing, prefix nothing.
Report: 1.18
